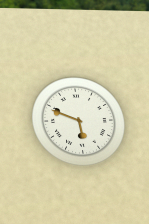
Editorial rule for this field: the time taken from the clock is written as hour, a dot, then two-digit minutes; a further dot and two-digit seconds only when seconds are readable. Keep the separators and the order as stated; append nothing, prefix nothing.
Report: 5.49
